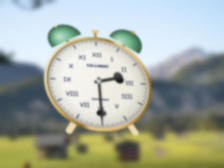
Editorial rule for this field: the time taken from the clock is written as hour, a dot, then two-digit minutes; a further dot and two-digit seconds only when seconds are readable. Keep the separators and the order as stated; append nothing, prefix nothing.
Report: 2.30
